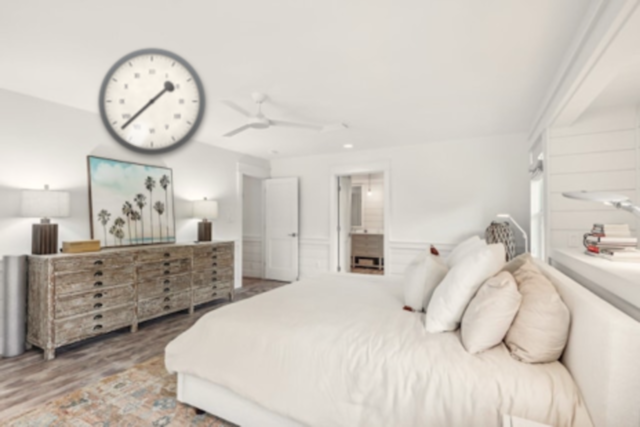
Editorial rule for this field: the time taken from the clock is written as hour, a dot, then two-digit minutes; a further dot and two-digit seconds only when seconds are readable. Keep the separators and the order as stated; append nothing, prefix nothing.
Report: 1.38
